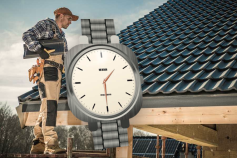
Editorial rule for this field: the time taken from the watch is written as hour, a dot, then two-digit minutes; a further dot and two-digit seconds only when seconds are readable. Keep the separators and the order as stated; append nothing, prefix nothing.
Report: 1.30
